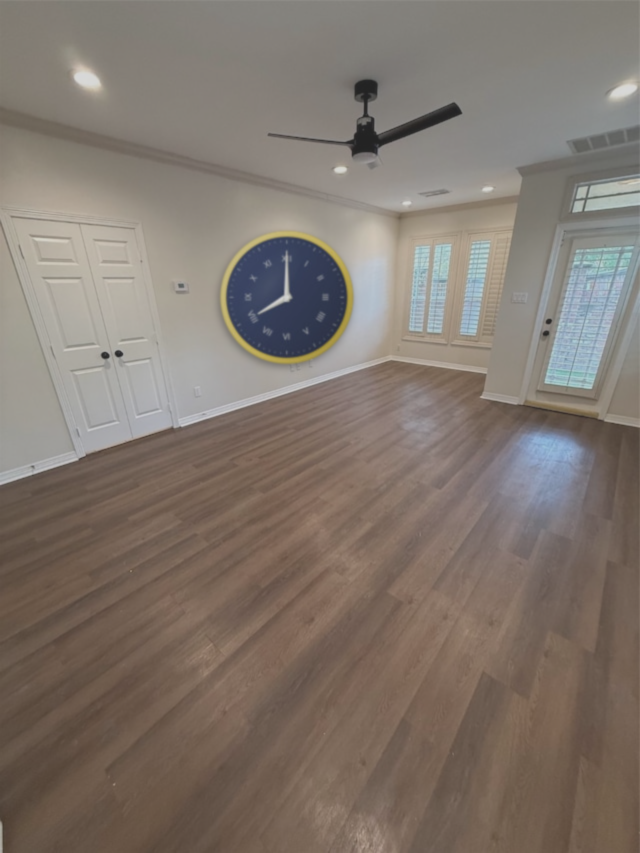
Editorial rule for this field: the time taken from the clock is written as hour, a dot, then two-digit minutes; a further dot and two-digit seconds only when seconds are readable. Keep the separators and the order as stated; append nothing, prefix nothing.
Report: 8.00
